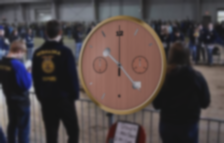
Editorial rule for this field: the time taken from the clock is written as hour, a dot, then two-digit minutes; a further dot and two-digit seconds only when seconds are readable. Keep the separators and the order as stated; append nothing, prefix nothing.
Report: 10.23
